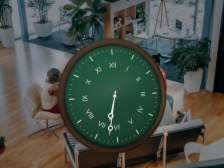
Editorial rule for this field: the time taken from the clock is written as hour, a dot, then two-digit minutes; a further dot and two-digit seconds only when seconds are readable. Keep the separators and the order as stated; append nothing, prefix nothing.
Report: 6.32
